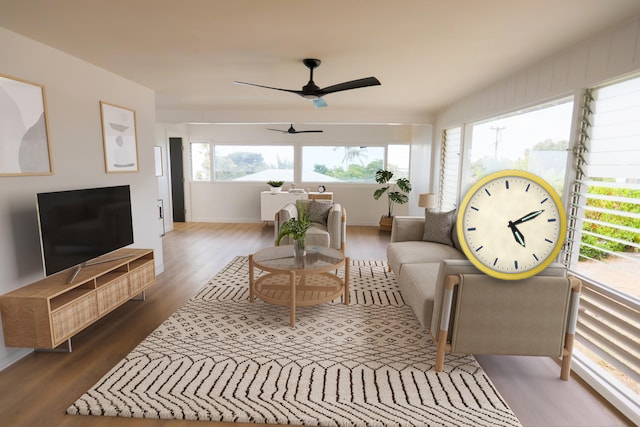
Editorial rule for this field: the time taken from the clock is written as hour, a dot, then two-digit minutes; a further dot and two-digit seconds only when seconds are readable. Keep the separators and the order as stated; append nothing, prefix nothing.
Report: 5.12
